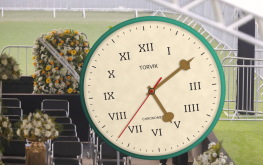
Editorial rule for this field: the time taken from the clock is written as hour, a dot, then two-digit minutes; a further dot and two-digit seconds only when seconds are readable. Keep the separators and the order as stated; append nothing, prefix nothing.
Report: 5.09.37
